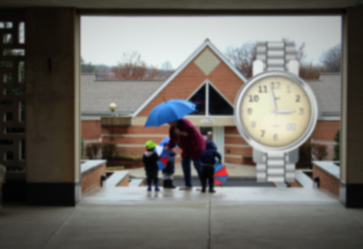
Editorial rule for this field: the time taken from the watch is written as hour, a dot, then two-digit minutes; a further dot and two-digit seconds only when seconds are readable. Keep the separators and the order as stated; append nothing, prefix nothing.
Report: 2.58
